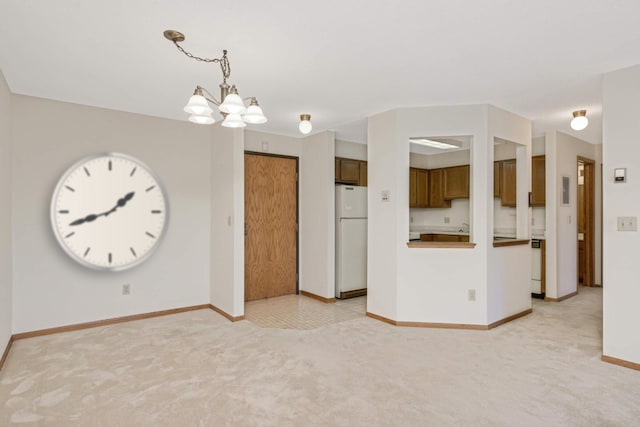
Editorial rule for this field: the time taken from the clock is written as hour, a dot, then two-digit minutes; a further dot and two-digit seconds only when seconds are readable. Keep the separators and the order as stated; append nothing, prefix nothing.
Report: 1.42
